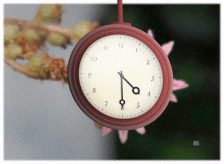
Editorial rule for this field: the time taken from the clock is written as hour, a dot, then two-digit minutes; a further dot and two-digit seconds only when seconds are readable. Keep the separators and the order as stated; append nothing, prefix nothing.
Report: 4.30
